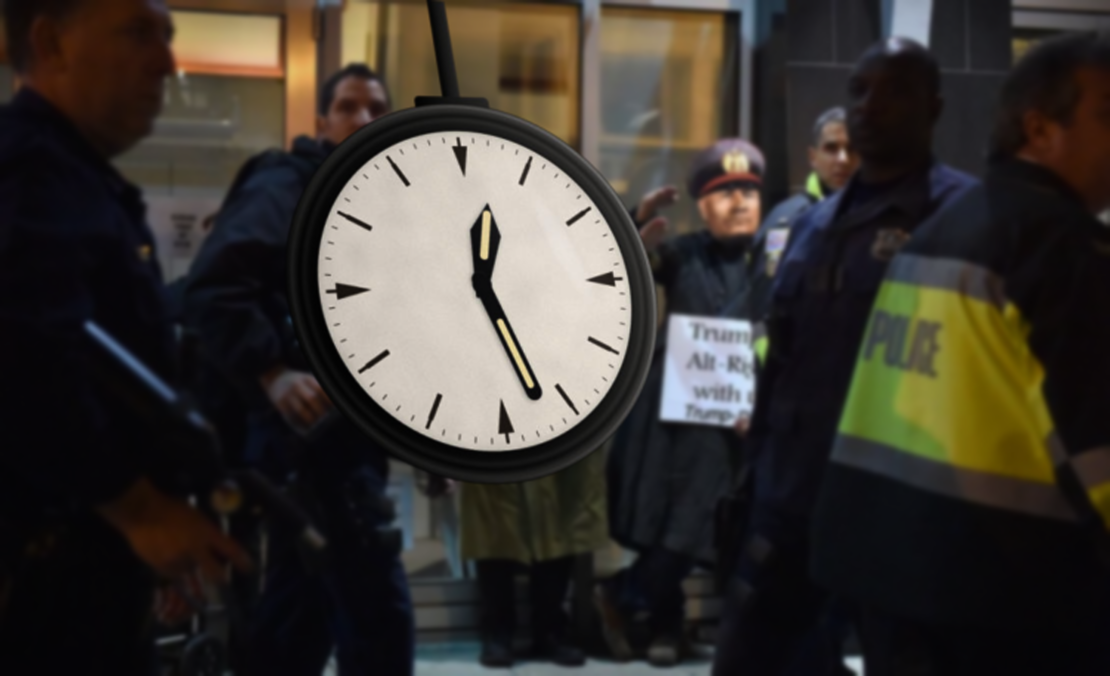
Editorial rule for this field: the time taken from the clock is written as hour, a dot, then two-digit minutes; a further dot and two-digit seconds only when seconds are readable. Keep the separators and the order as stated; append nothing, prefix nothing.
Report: 12.27
